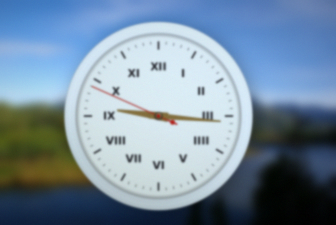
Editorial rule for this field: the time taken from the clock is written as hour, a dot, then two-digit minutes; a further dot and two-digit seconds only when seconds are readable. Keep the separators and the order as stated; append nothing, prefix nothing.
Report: 9.15.49
